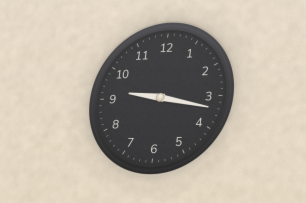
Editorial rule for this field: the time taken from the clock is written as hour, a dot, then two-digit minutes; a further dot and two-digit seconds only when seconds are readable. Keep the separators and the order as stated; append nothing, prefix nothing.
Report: 9.17
